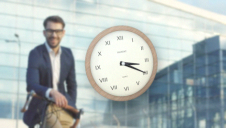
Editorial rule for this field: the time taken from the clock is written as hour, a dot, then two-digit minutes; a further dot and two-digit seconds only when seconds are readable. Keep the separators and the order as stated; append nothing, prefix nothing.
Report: 3.20
